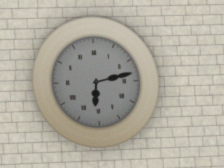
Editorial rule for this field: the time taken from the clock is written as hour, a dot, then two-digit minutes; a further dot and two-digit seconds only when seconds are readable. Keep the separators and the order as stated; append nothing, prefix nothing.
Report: 6.13
